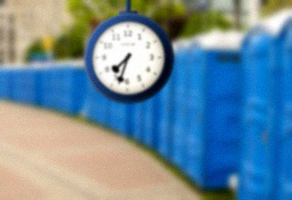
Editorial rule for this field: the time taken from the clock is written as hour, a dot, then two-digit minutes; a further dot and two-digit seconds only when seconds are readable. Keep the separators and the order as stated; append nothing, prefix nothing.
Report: 7.33
